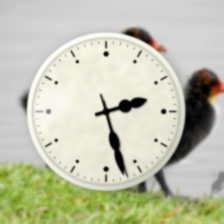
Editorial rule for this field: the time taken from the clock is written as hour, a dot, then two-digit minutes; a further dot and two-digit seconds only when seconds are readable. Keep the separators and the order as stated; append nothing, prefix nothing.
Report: 2.27.27
